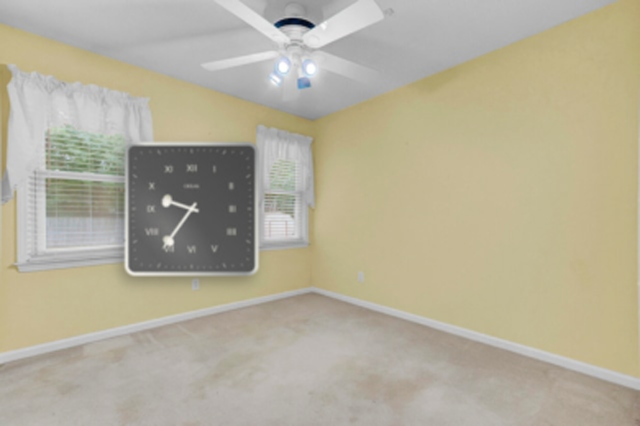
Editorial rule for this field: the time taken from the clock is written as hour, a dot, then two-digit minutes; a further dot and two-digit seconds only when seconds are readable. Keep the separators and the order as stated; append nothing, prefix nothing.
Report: 9.36
